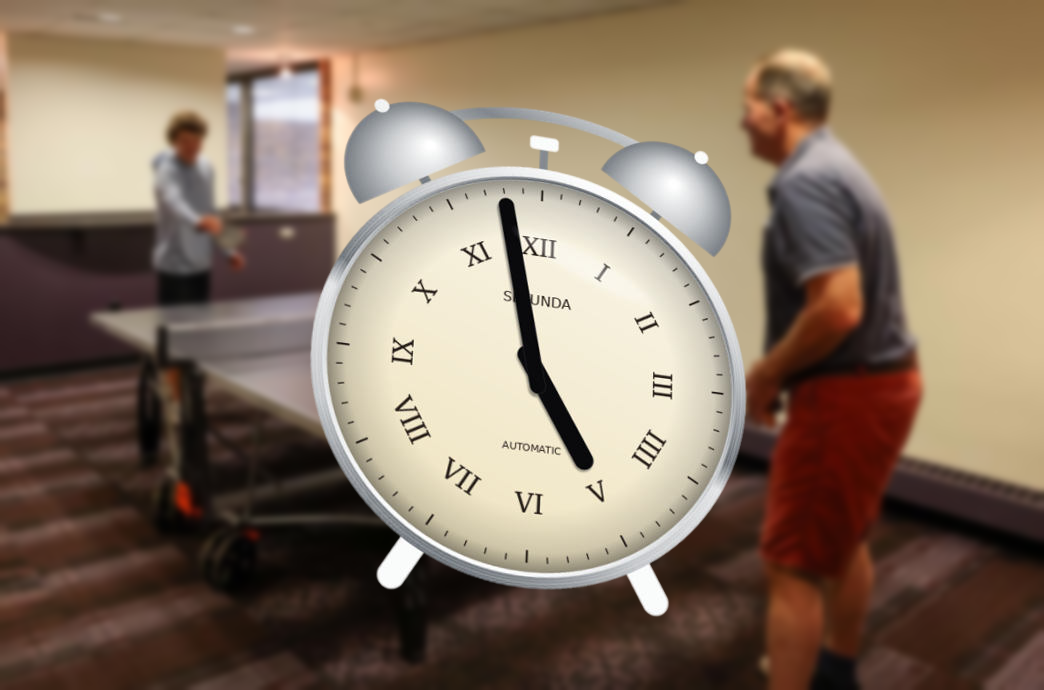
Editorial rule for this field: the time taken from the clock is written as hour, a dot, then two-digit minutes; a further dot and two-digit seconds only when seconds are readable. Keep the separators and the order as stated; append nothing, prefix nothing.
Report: 4.58
